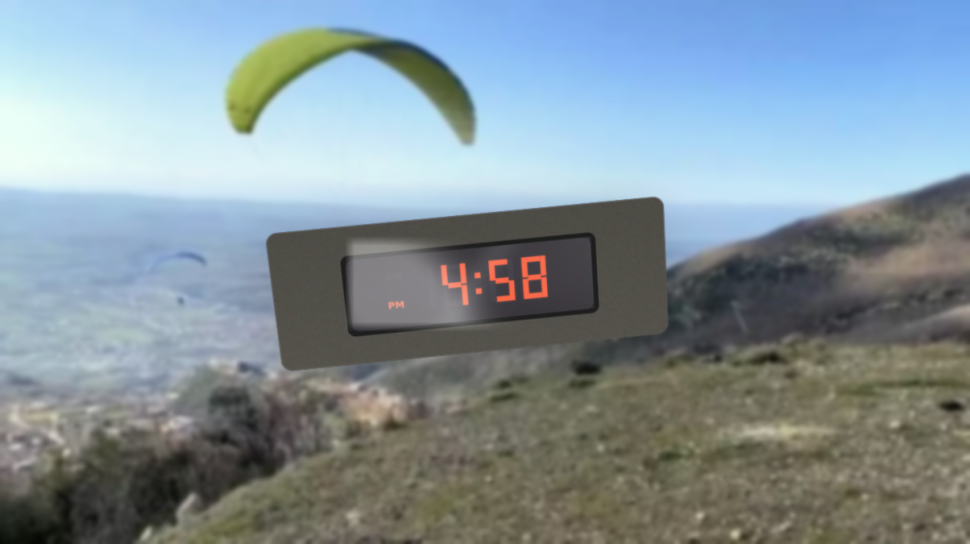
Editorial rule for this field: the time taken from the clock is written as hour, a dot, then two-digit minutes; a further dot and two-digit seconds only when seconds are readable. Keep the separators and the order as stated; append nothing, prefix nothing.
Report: 4.58
